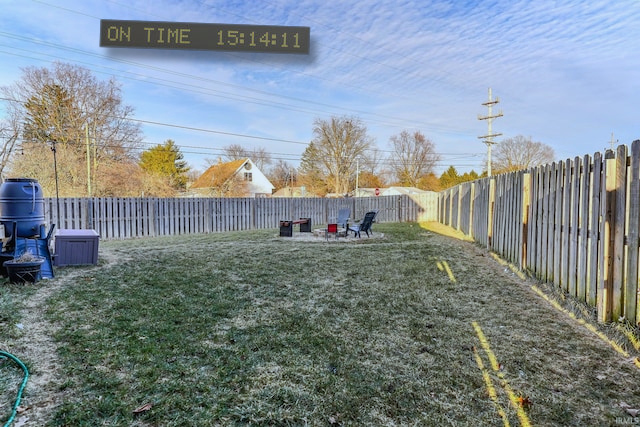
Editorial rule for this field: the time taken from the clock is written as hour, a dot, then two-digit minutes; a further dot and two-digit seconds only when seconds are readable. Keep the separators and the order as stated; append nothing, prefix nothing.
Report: 15.14.11
